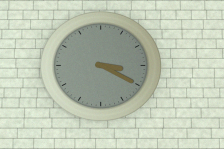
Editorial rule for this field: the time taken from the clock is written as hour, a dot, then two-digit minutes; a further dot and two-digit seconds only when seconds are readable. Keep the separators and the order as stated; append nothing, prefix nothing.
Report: 3.20
